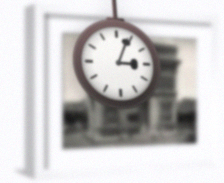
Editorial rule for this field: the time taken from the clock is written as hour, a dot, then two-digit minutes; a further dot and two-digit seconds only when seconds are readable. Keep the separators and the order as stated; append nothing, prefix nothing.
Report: 3.04
